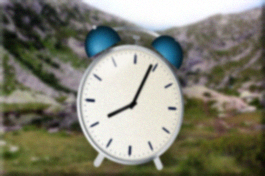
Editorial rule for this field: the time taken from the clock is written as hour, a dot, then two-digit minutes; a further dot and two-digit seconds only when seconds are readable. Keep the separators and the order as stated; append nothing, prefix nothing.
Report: 8.04
